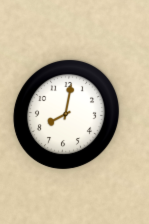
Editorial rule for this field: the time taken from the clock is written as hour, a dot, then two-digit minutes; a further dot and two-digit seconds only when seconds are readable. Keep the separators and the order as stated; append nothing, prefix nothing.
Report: 8.01
